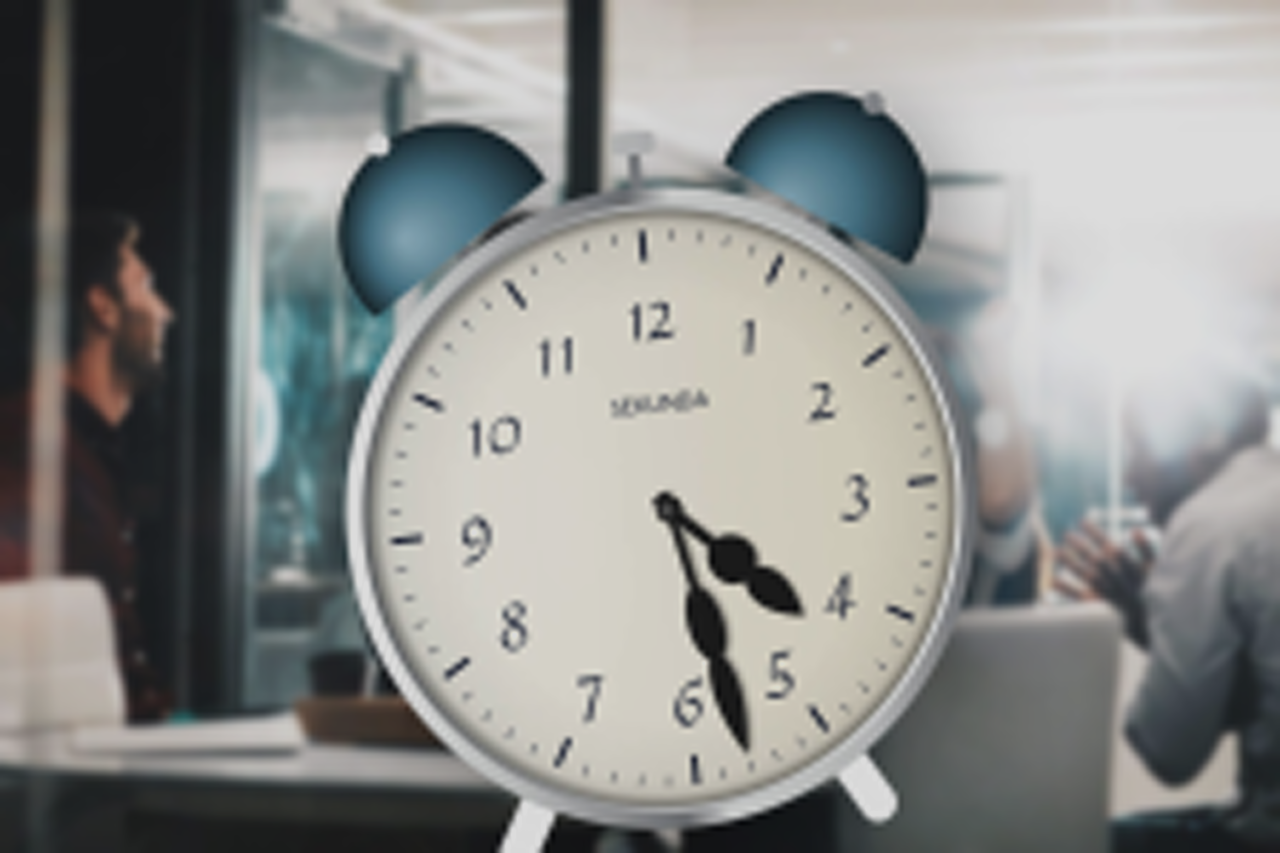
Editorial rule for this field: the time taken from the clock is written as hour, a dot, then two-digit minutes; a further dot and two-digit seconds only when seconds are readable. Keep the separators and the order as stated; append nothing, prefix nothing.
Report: 4.28
